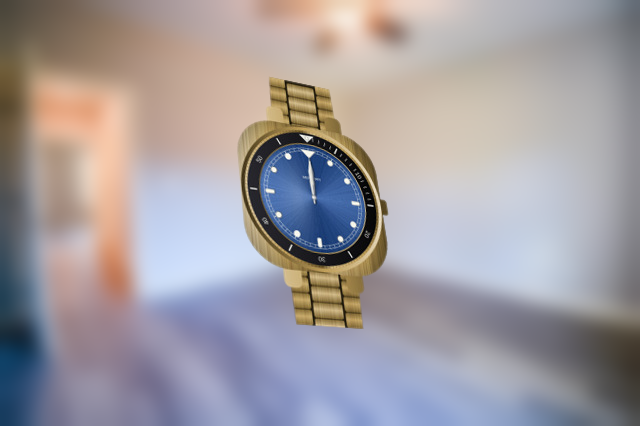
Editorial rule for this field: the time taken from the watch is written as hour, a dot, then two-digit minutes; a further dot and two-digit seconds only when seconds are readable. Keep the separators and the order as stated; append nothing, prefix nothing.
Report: 12.00
